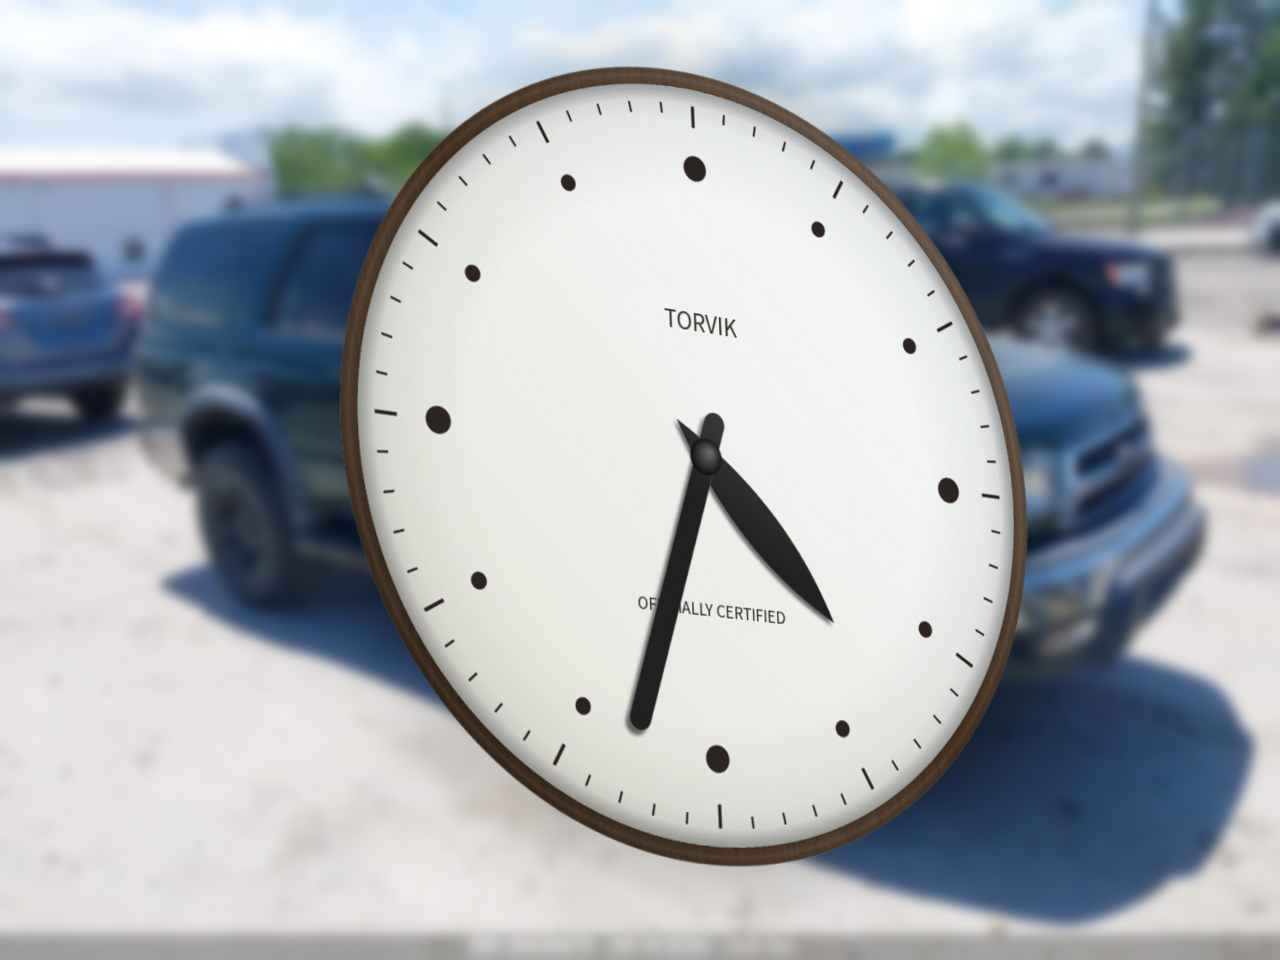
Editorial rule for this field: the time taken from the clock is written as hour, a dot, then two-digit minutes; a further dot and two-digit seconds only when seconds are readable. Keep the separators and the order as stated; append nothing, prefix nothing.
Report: 4.33
